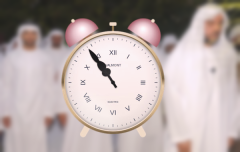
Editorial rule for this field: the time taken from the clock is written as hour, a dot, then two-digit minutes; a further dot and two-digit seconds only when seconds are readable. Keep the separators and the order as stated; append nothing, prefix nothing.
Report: 10.54
